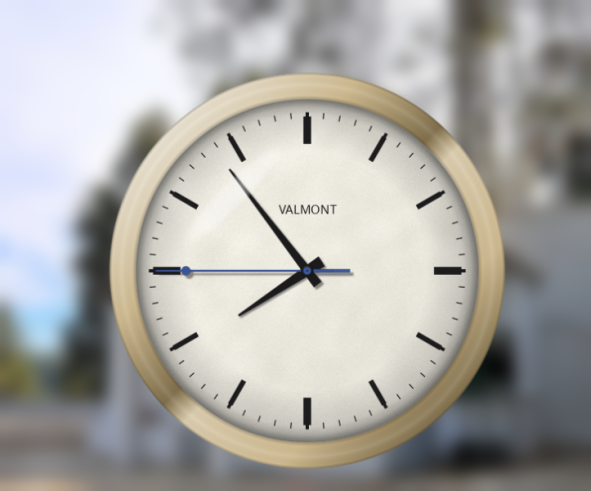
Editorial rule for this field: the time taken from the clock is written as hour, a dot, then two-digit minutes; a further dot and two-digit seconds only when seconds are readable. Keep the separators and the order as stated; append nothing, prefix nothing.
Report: 7.53.45
